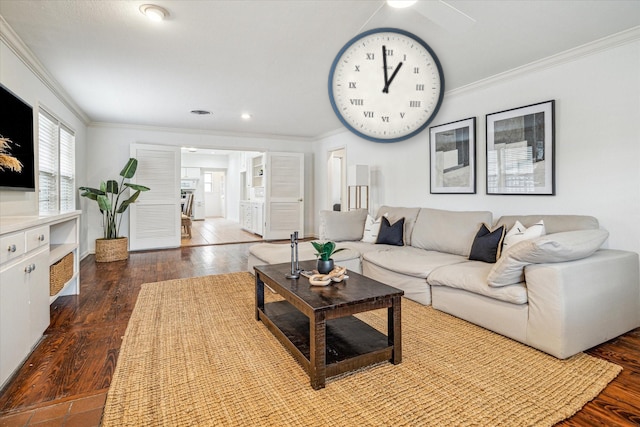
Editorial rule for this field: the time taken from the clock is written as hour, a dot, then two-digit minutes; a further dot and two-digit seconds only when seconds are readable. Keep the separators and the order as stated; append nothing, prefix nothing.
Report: 12.59
